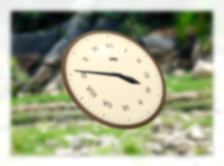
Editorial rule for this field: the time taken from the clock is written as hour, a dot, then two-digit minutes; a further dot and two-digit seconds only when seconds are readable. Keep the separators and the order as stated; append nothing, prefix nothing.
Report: 3.46
